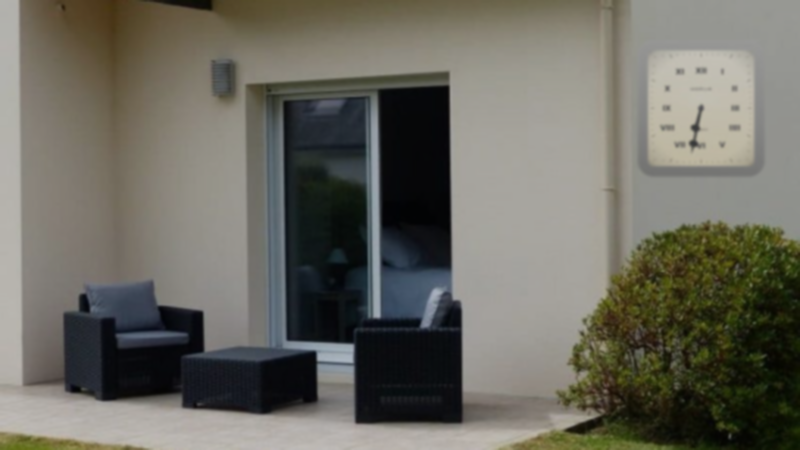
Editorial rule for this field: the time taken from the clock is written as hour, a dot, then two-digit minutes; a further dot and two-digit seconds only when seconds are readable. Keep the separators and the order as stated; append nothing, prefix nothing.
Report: 6.32
